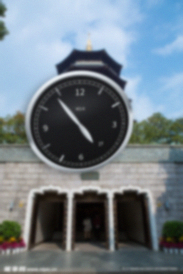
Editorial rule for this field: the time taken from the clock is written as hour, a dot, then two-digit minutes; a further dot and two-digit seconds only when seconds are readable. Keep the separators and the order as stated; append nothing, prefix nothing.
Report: 4.54
